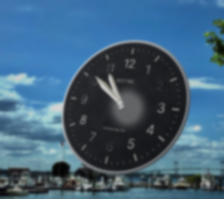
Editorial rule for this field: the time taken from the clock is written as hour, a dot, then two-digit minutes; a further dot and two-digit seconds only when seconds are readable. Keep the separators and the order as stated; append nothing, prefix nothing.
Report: 10.51
